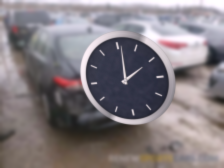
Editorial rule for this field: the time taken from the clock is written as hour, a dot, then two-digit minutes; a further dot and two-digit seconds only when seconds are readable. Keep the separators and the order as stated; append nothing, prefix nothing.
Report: 2.01
